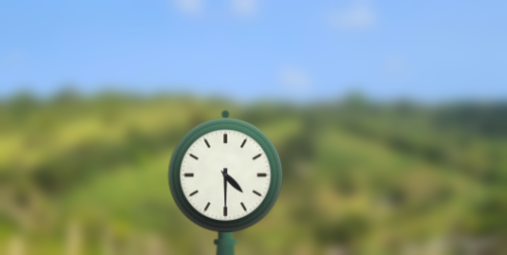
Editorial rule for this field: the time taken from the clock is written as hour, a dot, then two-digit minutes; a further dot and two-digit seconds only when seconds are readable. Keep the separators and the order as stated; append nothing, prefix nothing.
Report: 4.30
